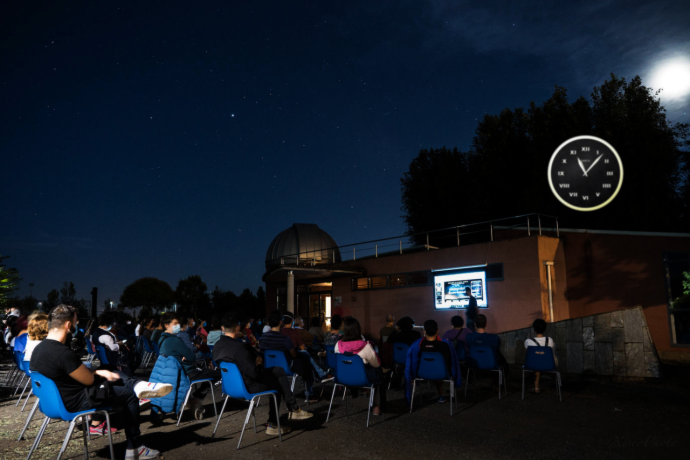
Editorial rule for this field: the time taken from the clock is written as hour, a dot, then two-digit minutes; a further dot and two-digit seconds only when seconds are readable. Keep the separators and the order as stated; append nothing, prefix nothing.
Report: 11.07
